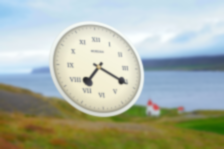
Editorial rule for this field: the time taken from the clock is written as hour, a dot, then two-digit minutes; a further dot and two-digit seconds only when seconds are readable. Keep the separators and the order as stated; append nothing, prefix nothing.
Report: 7.20
